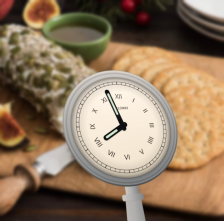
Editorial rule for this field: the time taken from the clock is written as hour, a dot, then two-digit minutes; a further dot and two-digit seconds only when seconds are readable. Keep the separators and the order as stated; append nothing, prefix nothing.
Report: 7.57
